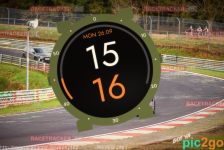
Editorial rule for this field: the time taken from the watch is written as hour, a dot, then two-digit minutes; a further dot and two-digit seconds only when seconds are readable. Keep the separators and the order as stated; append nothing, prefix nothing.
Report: 15.16
